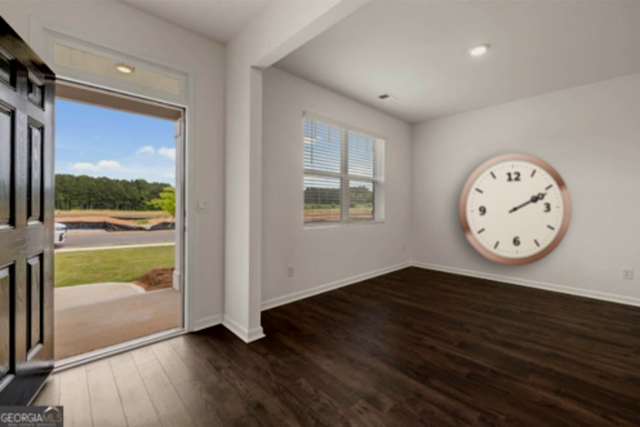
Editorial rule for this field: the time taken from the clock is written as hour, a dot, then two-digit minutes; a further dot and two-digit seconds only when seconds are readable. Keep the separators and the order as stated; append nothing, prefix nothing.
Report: 2.11
